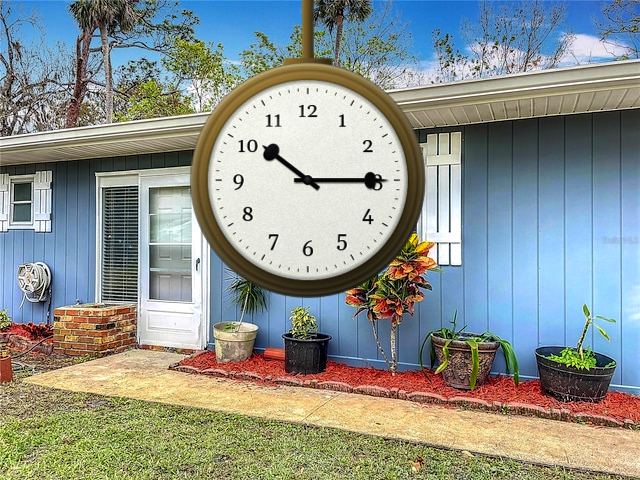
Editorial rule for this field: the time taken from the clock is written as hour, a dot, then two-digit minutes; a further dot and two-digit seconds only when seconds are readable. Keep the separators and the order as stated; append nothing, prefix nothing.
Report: 10.15
